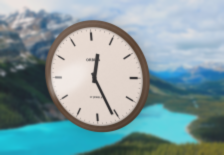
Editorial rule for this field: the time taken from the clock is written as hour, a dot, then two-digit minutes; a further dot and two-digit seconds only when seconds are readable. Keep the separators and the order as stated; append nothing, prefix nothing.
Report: 12.26
